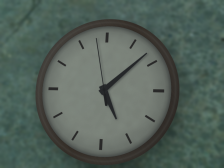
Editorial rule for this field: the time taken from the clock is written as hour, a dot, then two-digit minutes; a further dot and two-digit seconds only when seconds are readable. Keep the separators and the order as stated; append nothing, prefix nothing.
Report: 5.07.58
